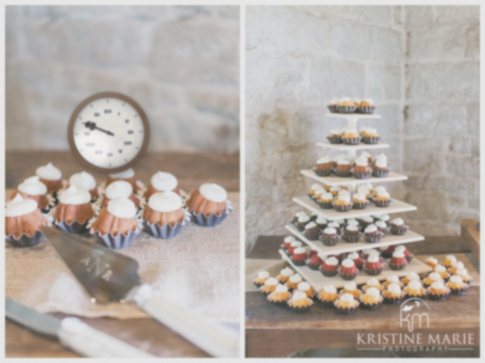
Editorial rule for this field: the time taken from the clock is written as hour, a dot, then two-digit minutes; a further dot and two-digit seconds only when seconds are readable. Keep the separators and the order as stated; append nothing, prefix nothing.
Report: 9.49
